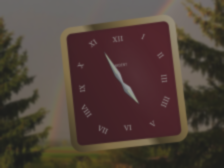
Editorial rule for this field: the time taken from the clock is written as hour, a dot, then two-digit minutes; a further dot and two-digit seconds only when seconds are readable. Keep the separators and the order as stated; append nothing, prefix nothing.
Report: 4.56
